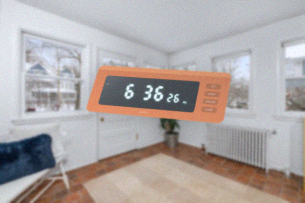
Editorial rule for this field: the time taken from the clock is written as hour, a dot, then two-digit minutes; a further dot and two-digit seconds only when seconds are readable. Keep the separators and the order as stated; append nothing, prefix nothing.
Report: 6.36.26
